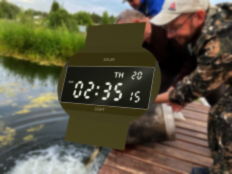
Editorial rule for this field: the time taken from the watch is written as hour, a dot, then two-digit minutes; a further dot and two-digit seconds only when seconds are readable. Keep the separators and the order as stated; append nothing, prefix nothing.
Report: 2.35.15
